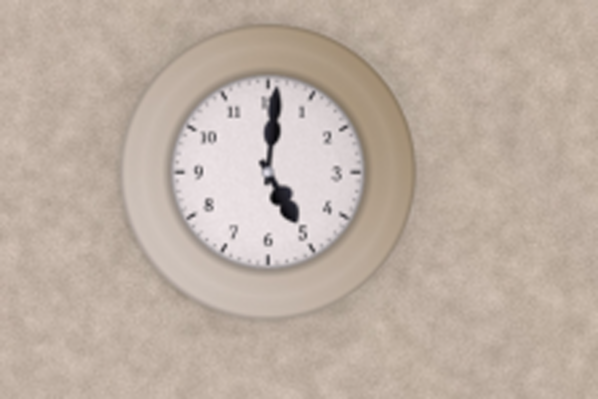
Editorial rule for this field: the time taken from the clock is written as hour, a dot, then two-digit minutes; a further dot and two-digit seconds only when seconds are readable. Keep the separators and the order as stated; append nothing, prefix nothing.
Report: 5.01
